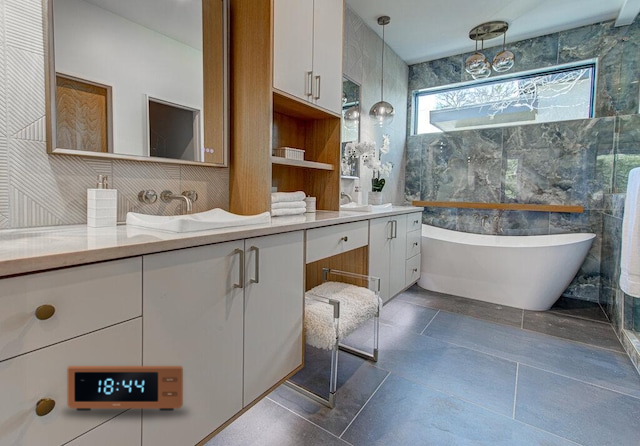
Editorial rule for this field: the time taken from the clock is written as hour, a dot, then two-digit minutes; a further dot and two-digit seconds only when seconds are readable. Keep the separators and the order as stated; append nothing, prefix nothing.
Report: 18.44
